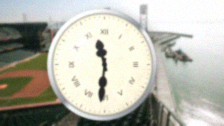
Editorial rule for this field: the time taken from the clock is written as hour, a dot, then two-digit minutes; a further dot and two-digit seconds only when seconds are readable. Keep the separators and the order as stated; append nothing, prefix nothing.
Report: 11.31
